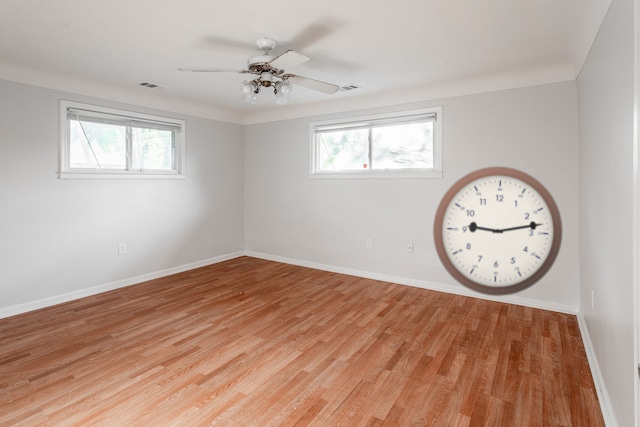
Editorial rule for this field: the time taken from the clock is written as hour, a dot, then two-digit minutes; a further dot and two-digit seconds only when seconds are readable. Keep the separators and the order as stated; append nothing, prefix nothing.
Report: 9.13
